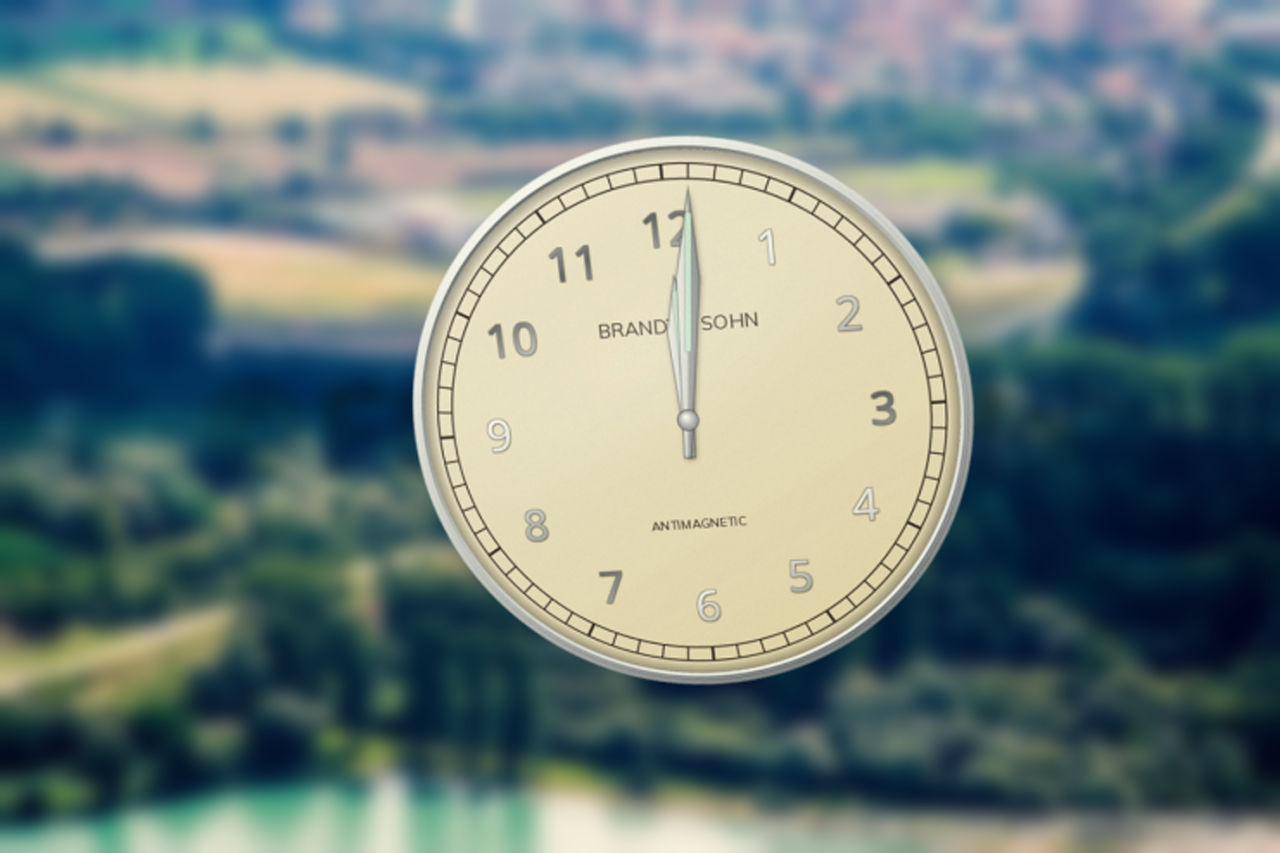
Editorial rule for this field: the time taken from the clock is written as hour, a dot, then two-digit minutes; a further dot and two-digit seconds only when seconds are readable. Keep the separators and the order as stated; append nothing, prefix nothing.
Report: 12.01
